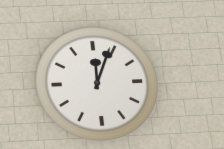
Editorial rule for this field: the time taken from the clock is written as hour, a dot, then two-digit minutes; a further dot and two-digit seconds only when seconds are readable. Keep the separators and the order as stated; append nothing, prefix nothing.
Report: 12.04
